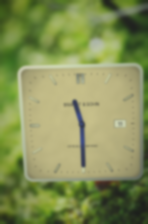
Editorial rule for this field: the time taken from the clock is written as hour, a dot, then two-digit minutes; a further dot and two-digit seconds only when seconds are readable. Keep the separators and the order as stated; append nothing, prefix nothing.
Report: 11.30
